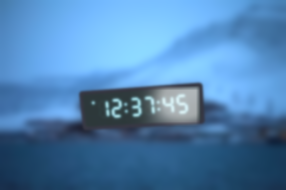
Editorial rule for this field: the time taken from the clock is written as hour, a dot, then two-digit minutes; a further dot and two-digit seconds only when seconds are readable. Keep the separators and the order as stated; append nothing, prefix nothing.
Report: 12.37.45
